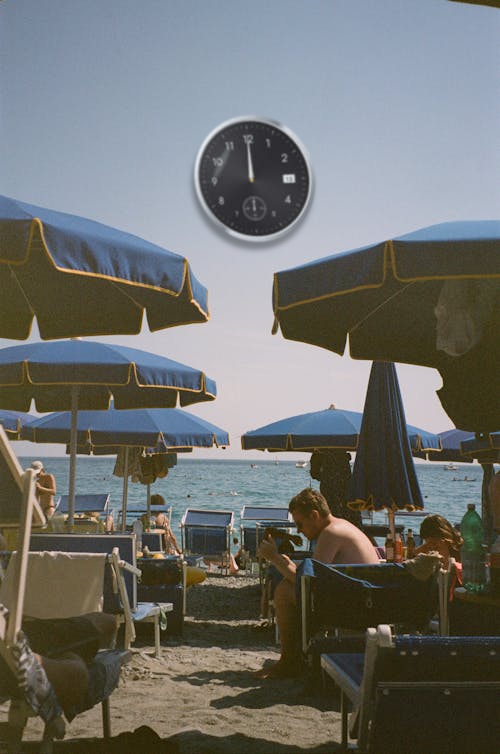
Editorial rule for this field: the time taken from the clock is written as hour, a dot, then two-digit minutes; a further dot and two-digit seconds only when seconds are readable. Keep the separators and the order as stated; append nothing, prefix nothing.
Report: 12.00
